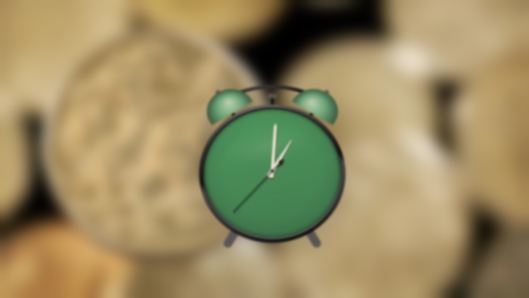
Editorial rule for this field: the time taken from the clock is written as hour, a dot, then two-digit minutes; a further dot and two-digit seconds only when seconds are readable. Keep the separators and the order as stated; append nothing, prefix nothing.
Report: 1.00.37
